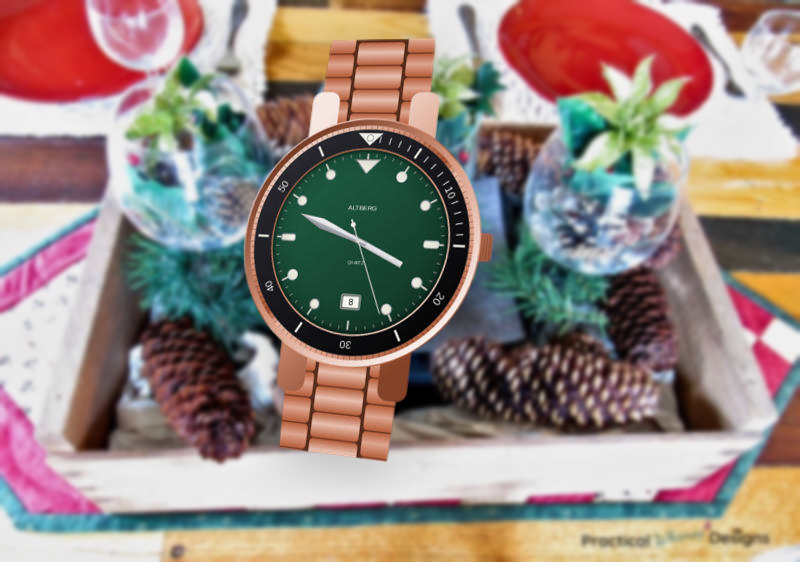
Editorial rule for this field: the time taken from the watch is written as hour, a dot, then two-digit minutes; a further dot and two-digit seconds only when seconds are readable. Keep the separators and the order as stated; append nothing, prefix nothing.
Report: 3.48.26
